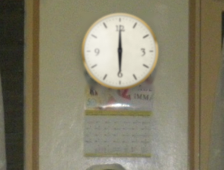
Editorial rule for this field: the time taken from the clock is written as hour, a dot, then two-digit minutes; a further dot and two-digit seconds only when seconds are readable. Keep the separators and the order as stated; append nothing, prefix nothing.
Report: 6.00
